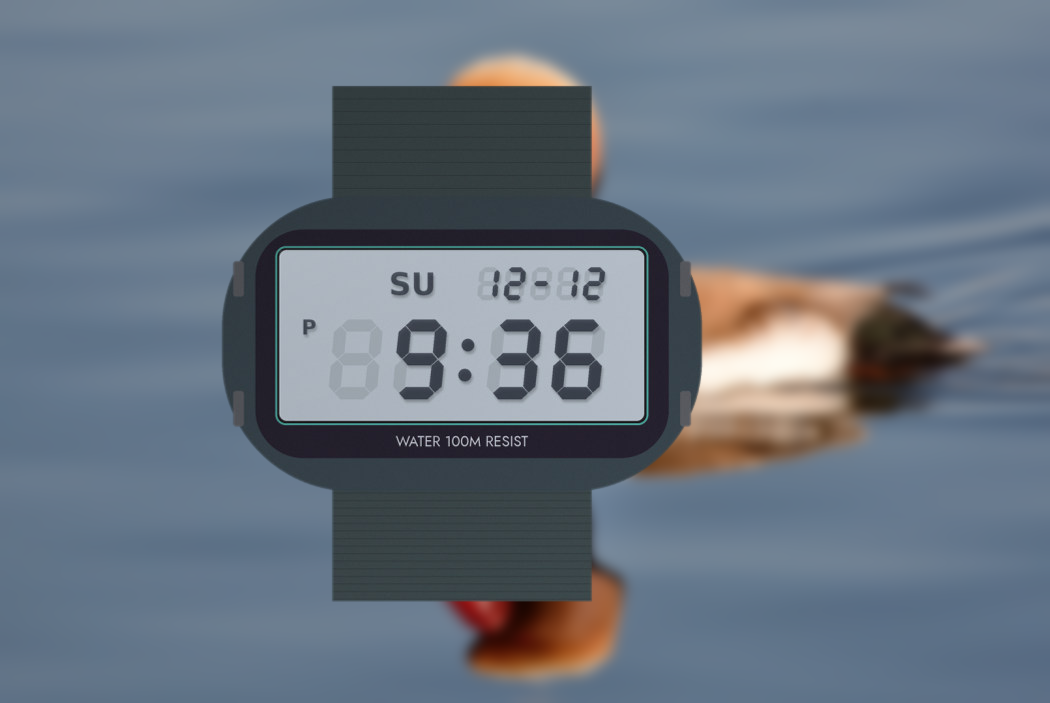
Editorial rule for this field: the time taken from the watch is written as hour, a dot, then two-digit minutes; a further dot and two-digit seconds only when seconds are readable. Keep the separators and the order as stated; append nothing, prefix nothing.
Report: 9.36
